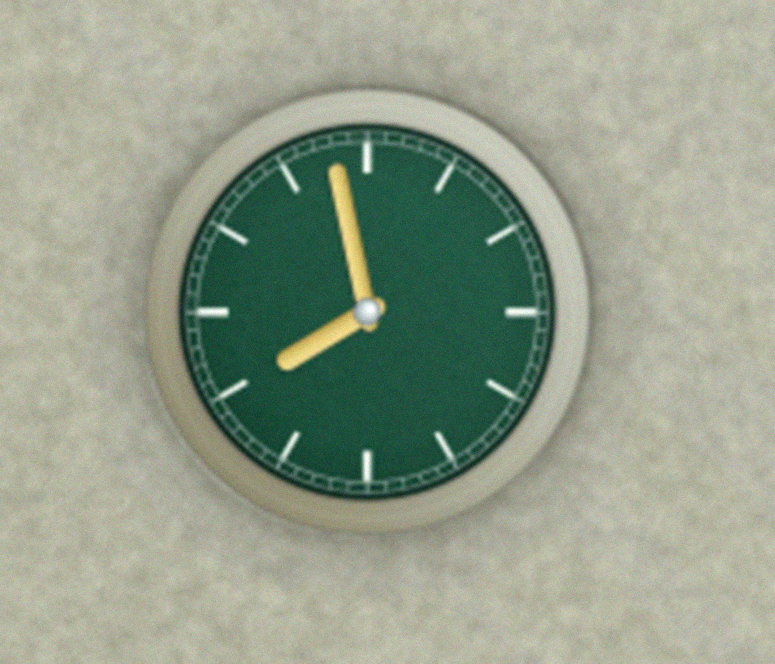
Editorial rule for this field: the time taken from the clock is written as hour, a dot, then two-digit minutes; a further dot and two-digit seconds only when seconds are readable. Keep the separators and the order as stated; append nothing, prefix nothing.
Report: 7.58
